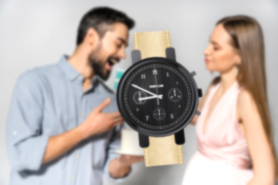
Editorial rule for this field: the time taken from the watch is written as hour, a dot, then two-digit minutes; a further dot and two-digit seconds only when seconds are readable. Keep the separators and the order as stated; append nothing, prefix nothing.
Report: 8.50
